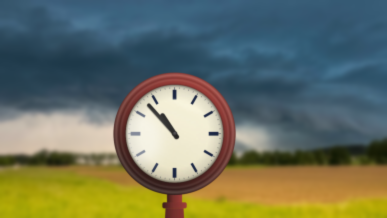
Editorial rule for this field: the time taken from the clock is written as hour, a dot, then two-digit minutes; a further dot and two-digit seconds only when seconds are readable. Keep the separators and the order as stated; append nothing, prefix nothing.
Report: 10.53
